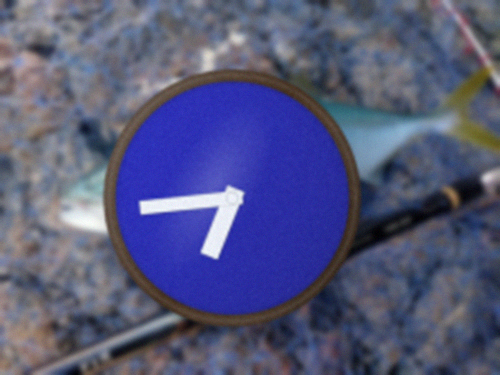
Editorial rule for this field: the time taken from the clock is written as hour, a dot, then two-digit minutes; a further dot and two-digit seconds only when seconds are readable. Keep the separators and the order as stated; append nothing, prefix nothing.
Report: 6.44
